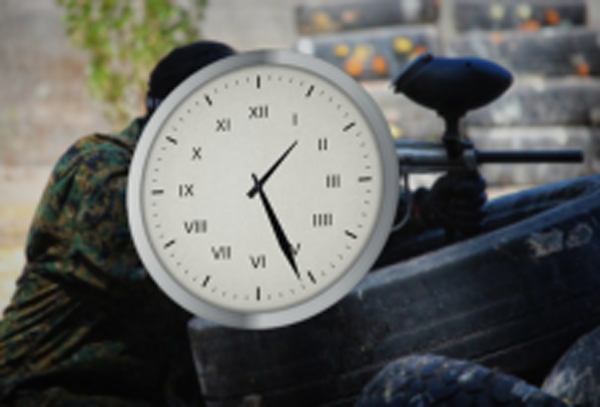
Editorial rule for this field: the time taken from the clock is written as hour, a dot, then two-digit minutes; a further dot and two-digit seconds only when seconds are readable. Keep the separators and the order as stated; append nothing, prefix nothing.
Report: 1.26
